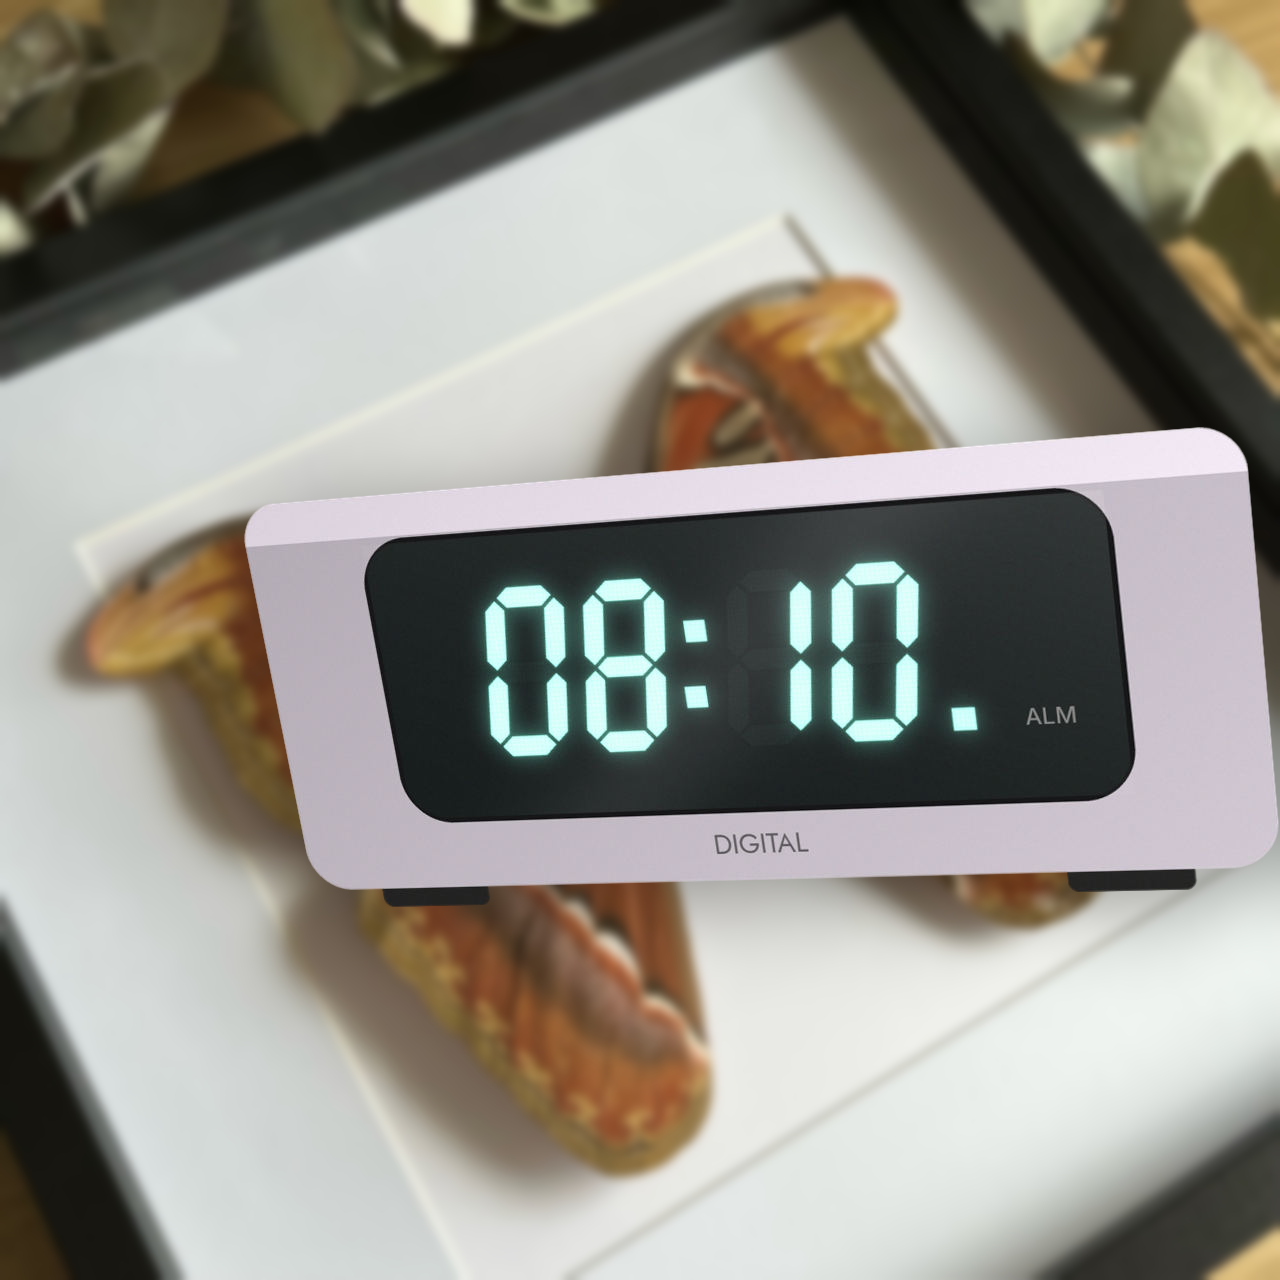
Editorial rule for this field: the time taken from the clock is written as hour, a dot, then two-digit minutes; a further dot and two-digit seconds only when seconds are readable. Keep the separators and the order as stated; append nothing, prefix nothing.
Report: 8.10
